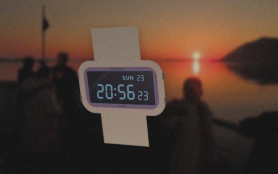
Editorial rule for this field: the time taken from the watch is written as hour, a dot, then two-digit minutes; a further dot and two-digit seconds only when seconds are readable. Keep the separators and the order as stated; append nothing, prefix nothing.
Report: 20.56.23
